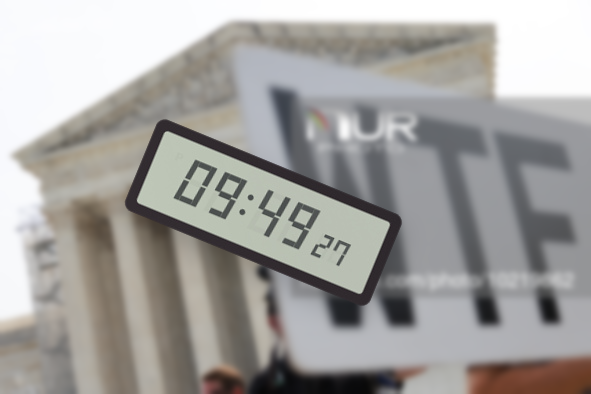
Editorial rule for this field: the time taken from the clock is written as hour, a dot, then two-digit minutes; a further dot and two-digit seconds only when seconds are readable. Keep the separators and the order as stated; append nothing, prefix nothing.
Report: 9.49.27
